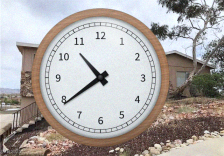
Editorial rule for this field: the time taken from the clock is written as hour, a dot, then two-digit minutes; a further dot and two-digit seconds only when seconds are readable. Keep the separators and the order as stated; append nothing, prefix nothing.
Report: 10.39
